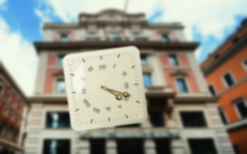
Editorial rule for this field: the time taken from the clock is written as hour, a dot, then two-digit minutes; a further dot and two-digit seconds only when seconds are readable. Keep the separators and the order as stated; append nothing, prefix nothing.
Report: 4.19
